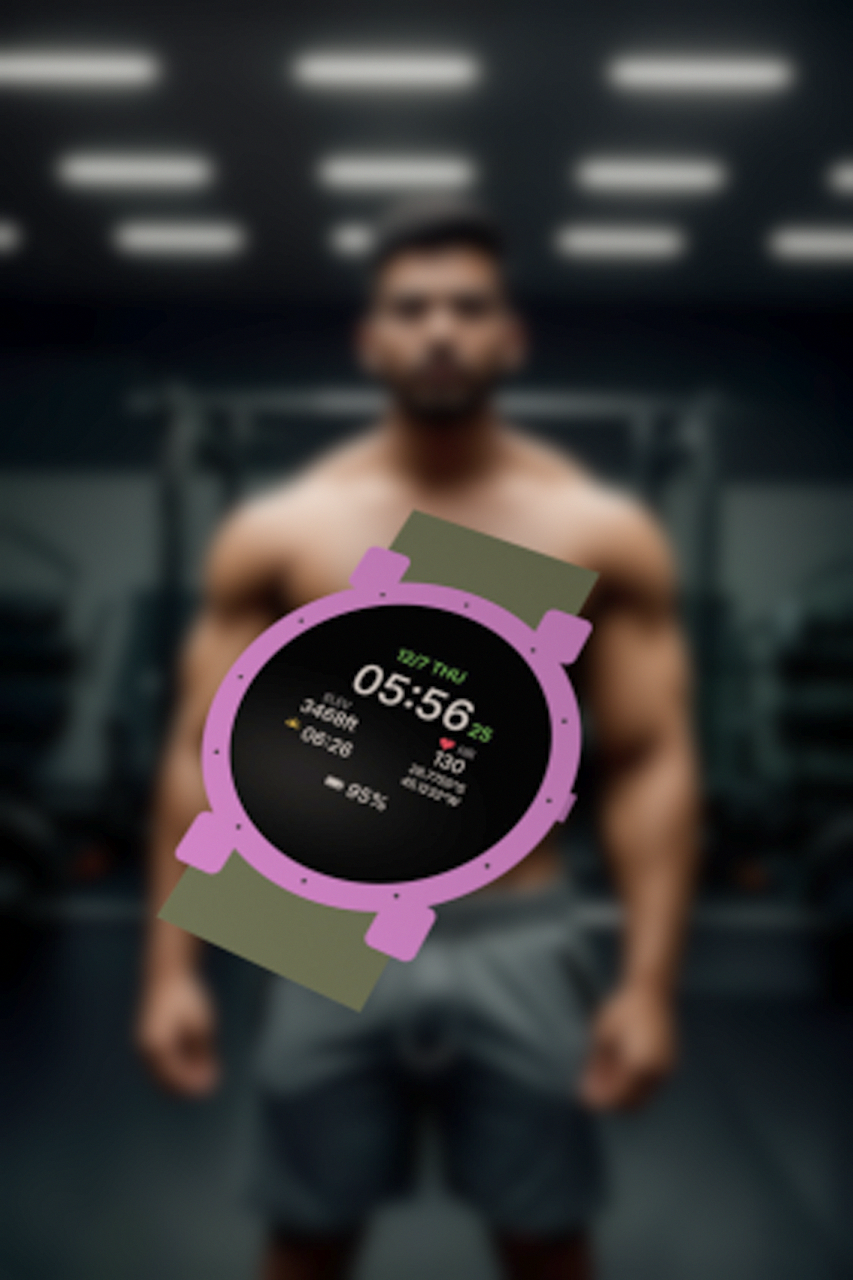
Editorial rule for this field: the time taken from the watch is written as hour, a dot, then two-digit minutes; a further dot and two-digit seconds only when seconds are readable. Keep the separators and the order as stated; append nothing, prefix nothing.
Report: 5.56
